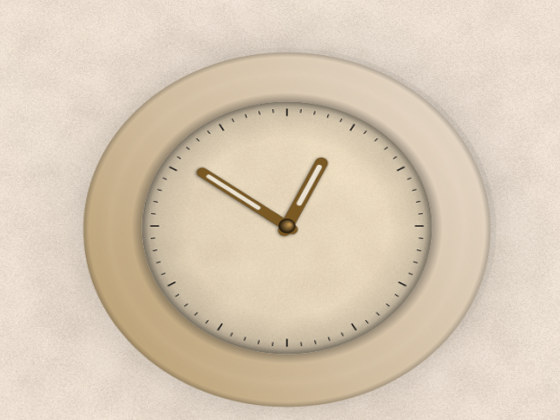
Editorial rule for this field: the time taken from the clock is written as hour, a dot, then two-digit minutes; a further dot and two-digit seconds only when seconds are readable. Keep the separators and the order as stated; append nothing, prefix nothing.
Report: 12.51
